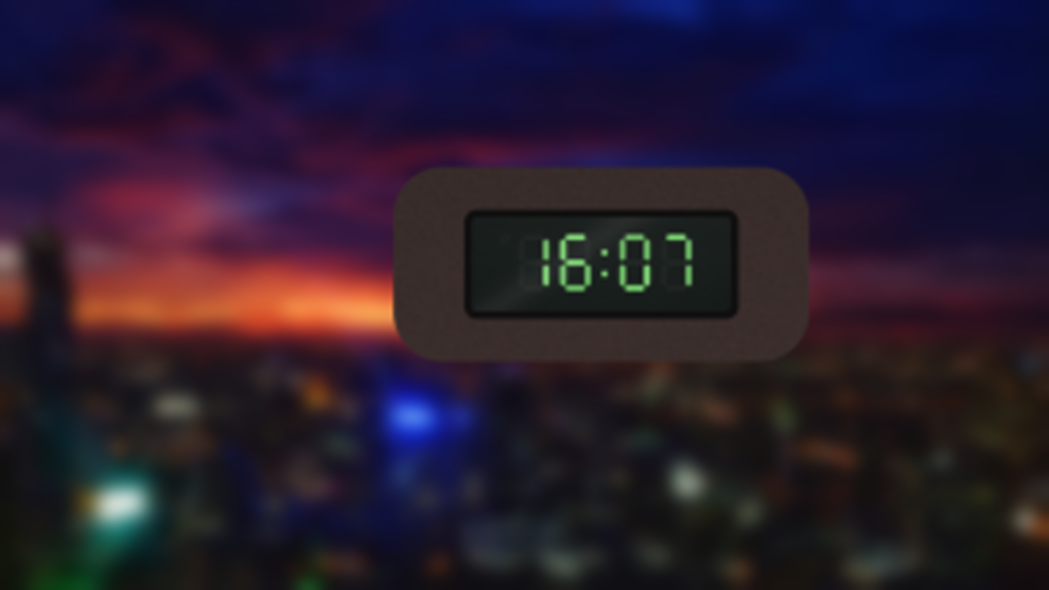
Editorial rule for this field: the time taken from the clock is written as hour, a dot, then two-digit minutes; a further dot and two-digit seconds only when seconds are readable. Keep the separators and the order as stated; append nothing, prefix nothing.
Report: 16.07
